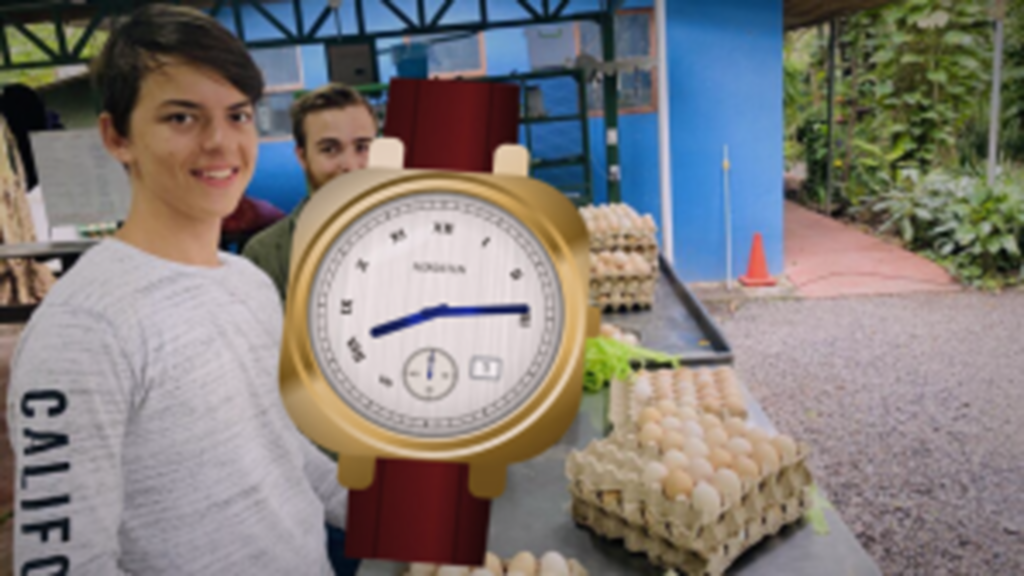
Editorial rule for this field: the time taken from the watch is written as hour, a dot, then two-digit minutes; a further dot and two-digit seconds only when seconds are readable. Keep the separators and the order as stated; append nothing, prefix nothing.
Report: 8.14
